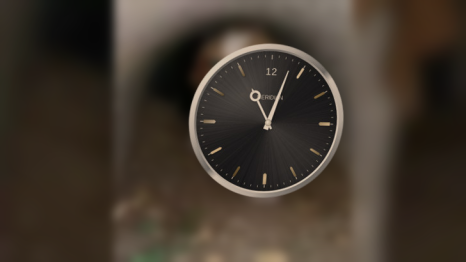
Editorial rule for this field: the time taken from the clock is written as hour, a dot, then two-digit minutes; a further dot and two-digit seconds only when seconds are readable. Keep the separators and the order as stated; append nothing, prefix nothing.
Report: 11.03
